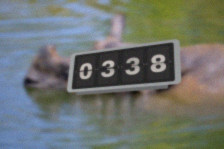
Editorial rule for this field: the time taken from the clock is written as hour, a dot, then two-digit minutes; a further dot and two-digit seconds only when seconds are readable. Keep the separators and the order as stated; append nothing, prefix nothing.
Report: 3.38
